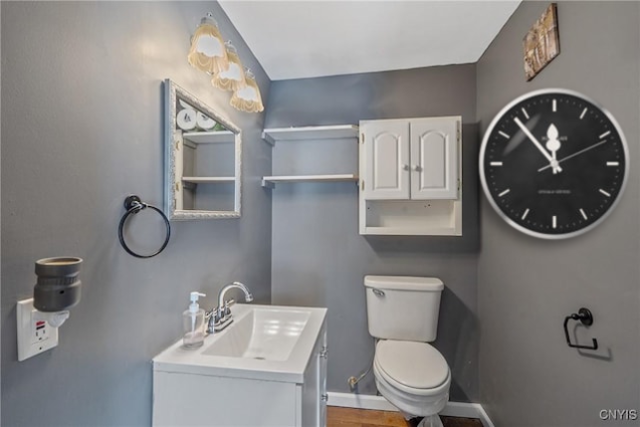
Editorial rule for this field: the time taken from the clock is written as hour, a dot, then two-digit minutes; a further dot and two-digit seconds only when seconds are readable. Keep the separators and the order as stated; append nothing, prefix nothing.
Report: 11.53.11
